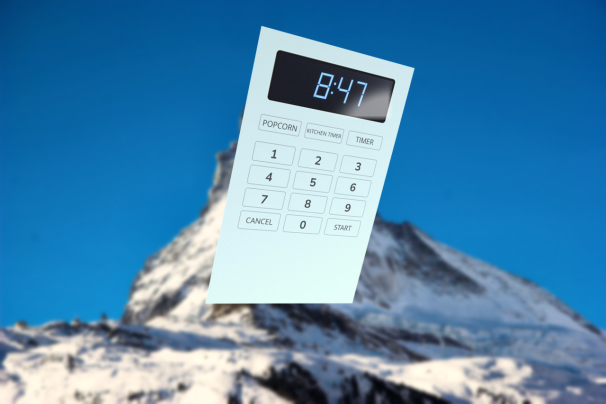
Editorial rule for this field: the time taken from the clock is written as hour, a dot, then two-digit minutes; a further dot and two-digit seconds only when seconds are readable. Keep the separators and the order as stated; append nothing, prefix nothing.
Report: 8.47
